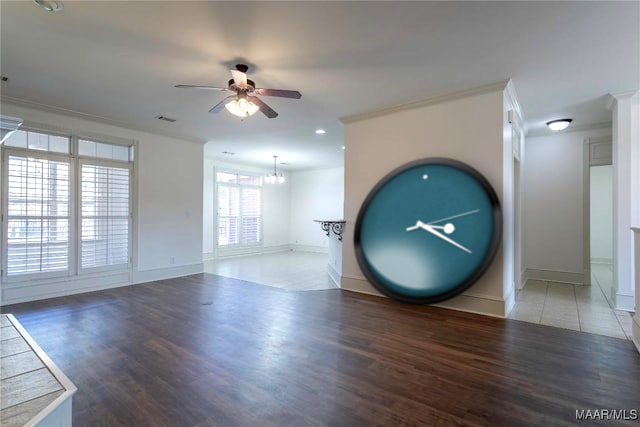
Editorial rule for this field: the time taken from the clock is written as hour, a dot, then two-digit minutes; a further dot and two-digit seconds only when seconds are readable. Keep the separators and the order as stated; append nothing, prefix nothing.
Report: 3.20.13
